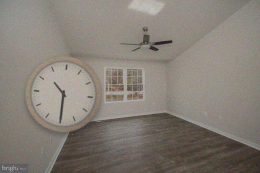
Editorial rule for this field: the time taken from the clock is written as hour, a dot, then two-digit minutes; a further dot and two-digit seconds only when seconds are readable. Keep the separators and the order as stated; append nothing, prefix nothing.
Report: 10.30
